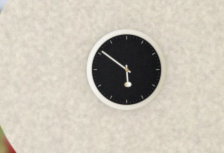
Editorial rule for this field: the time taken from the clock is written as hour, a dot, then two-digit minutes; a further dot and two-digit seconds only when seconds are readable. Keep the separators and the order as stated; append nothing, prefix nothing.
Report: 5.51
